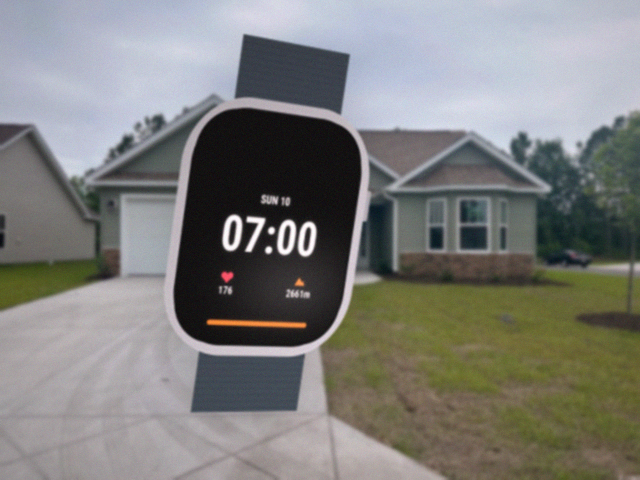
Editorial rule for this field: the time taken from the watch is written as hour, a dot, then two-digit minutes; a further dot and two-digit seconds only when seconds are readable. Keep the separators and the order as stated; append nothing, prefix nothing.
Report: 7.00
